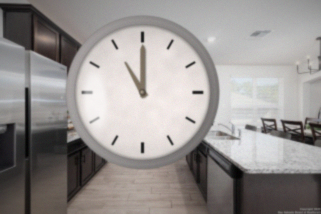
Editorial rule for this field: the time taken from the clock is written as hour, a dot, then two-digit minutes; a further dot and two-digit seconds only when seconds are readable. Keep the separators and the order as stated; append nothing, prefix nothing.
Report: 11.00
